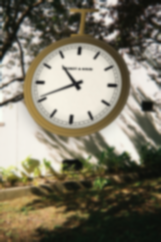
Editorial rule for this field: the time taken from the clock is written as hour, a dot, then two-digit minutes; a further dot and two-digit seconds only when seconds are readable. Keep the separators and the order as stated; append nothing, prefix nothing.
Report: 10.41
